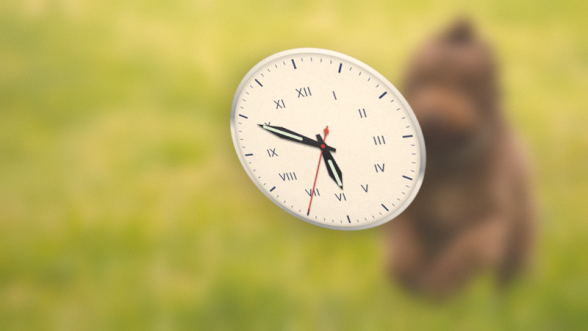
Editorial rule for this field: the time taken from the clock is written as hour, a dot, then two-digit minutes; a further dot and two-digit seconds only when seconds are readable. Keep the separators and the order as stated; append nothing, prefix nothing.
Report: 5.49.35
